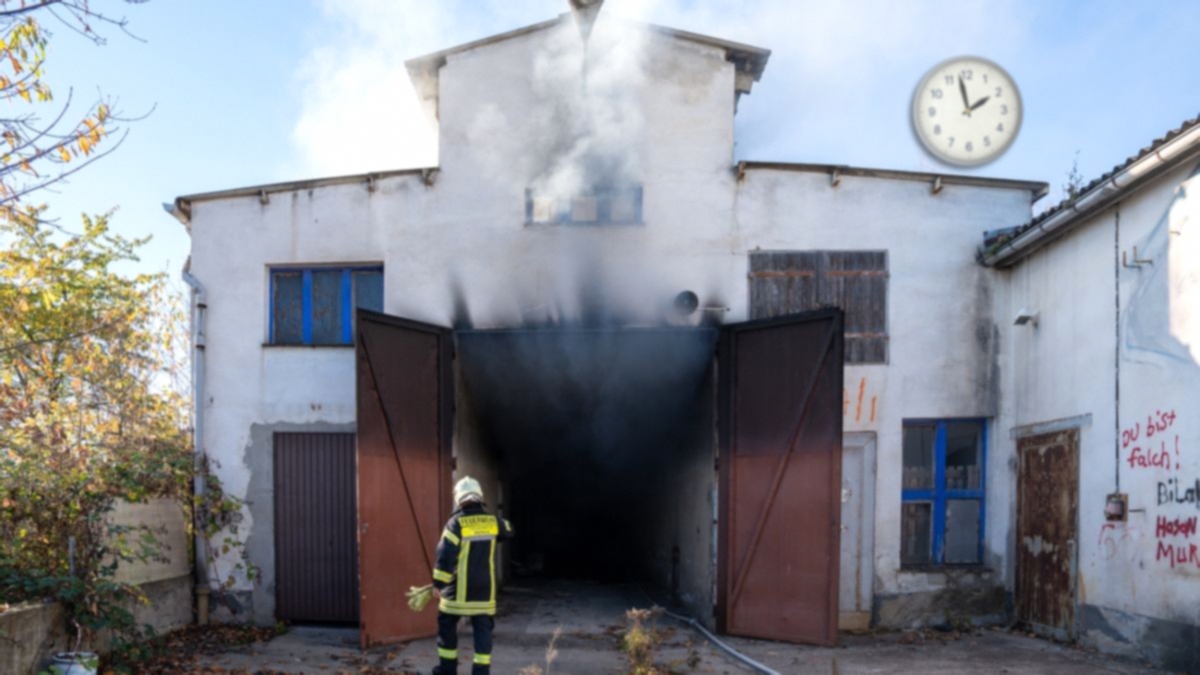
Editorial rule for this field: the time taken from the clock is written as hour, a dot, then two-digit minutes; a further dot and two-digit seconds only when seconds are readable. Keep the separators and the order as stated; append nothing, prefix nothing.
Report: 1.58
